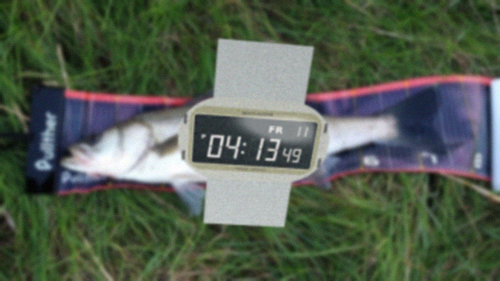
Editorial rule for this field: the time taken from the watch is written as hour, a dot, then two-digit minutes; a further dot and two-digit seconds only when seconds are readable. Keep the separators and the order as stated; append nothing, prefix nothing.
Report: 4.13.49
